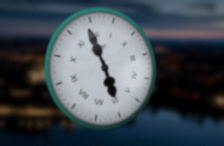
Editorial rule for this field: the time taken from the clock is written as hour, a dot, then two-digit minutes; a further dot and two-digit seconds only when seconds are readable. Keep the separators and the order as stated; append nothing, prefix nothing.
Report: 5.59
